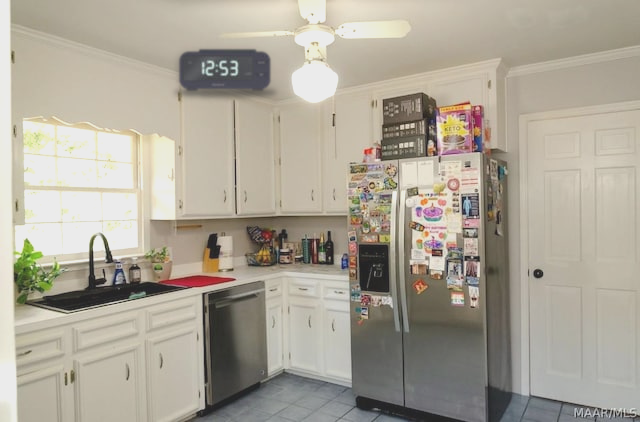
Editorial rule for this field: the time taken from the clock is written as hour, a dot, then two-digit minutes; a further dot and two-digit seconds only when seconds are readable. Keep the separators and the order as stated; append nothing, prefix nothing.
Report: 12.53
